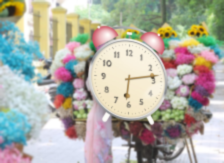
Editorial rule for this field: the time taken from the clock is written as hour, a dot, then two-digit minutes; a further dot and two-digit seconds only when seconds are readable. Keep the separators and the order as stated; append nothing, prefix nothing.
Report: 6.13
